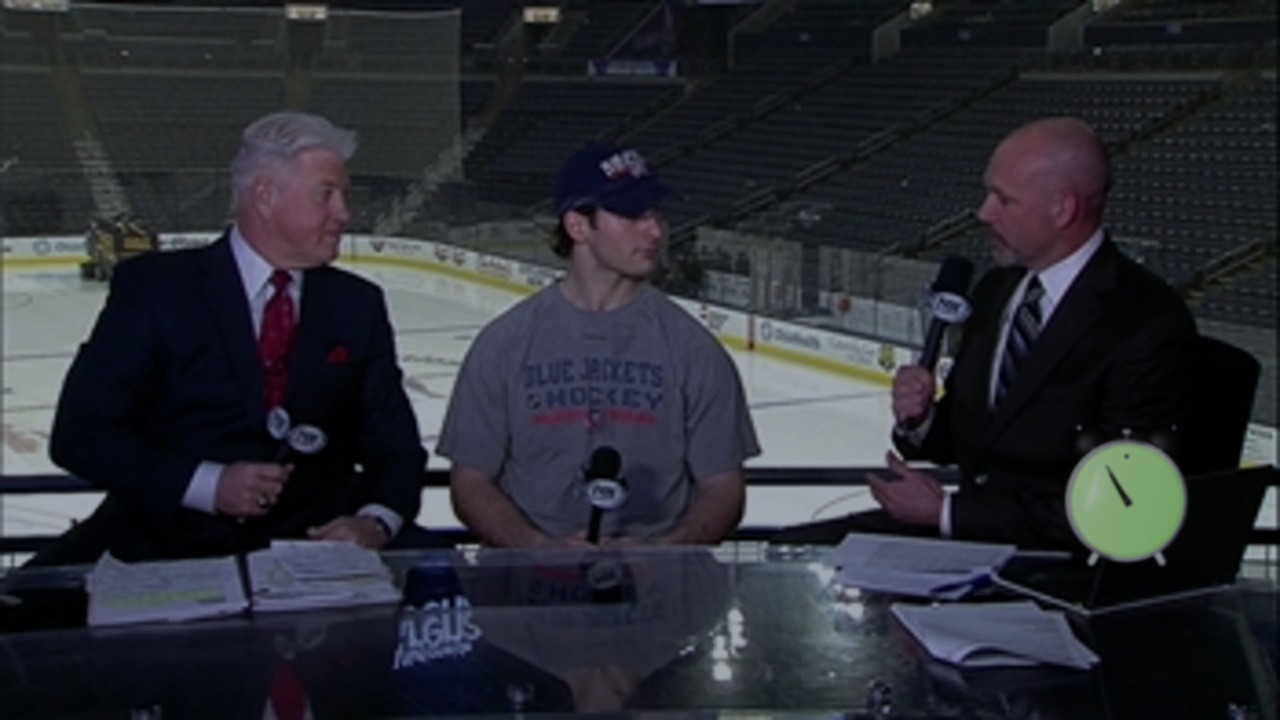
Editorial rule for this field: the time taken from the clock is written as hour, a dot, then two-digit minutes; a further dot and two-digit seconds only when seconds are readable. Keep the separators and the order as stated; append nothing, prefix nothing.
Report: 10.55
